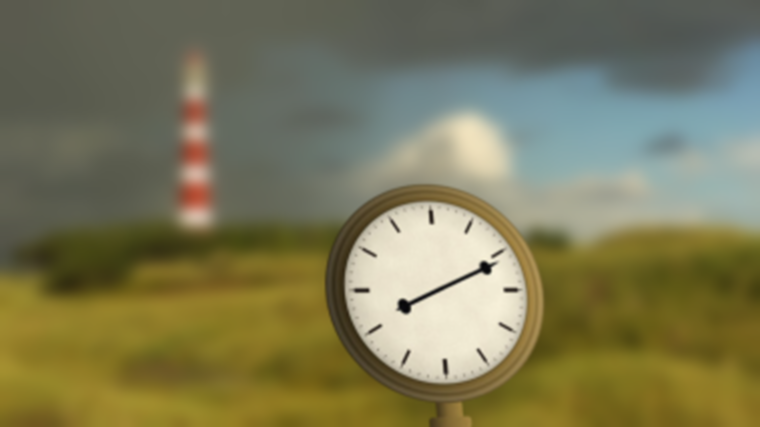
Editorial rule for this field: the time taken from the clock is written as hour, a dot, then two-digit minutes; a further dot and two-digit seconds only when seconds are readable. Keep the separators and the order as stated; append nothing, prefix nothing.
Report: 8.11
